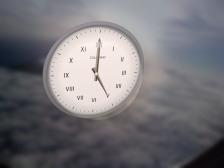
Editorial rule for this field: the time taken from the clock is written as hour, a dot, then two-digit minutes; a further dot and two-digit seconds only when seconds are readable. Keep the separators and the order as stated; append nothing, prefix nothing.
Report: 5.00
